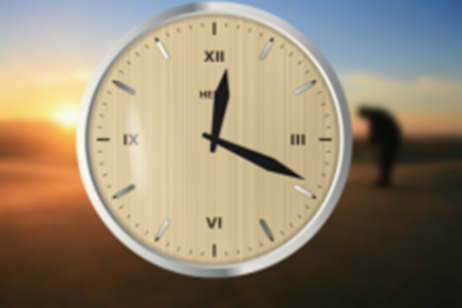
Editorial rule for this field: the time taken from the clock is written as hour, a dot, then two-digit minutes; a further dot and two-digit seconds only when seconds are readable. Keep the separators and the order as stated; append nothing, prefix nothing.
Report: 12.19
